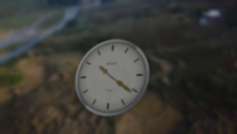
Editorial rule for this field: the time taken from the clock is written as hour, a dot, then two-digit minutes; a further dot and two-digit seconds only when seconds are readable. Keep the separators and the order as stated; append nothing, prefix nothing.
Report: 10.21
